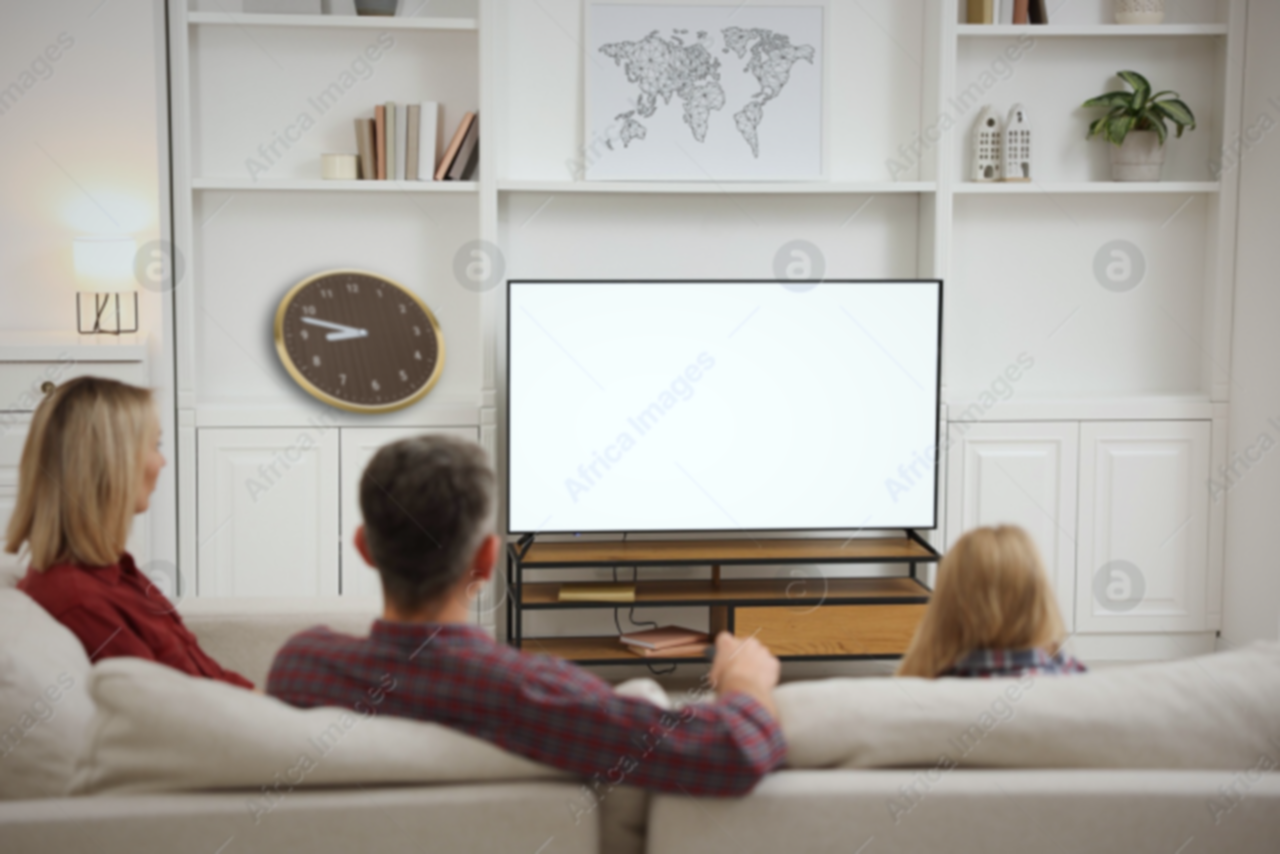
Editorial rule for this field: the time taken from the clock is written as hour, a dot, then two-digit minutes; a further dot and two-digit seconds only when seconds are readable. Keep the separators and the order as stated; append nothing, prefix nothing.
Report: 8.48
